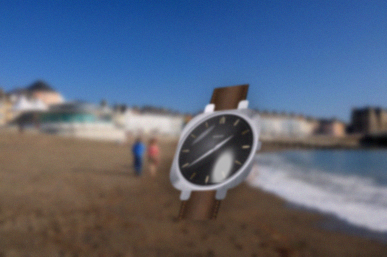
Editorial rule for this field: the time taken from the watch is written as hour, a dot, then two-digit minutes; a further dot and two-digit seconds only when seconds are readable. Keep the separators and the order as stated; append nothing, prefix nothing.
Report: 1.39
